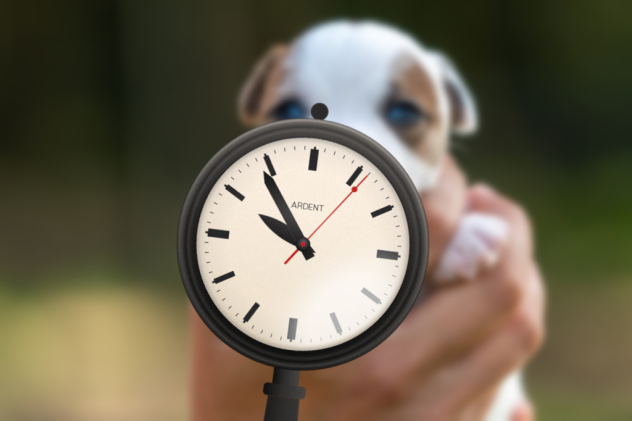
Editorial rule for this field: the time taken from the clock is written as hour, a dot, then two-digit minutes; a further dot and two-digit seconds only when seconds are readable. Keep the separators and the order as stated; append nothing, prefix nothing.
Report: 9.54.06
